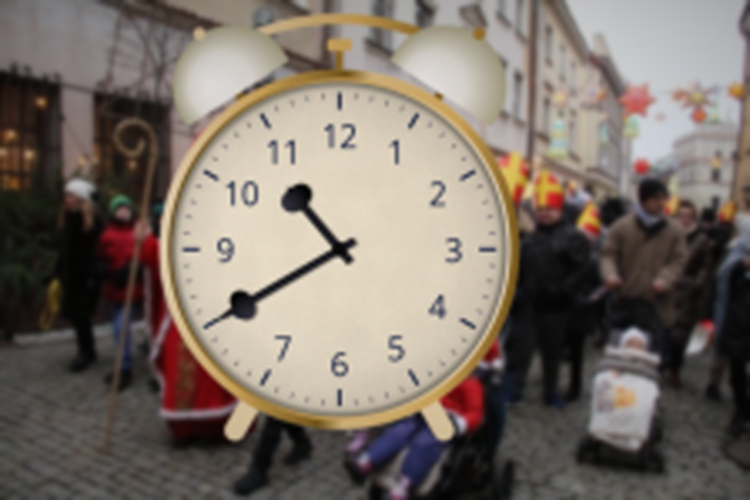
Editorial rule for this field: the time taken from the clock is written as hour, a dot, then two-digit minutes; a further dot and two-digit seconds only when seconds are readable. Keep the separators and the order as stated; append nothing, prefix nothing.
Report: 10.40
